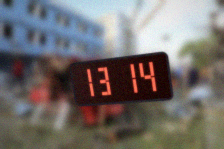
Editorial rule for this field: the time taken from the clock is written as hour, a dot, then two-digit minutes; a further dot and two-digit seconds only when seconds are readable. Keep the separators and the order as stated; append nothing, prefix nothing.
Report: 13.14
